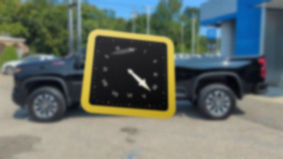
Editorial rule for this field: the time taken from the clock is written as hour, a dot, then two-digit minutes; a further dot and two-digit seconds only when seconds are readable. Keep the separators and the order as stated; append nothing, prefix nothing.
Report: 4.22
